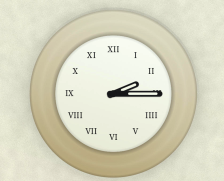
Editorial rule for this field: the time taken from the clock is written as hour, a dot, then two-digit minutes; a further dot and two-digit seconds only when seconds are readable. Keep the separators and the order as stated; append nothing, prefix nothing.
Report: 2.15
